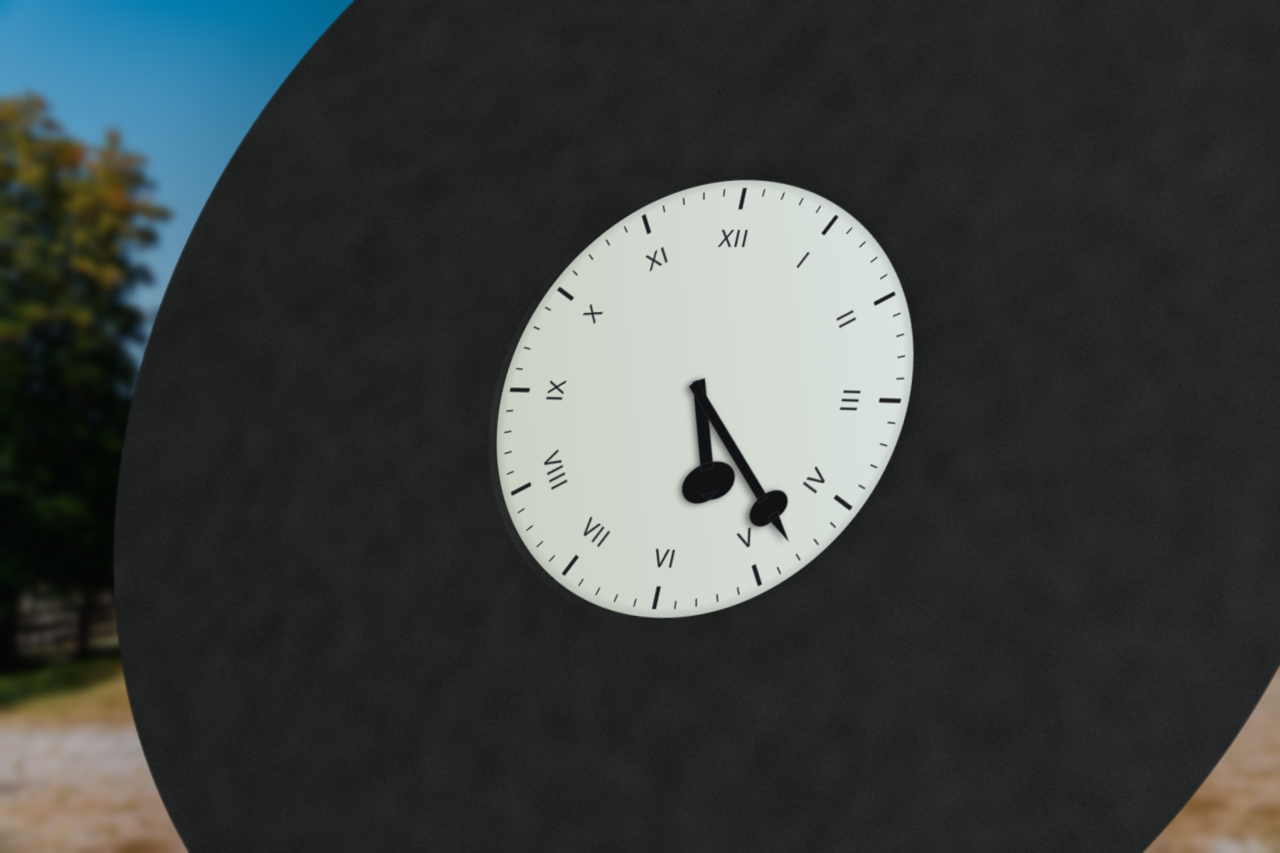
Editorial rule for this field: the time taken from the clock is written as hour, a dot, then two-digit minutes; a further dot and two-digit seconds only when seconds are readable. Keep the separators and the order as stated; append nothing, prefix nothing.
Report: 5.23
